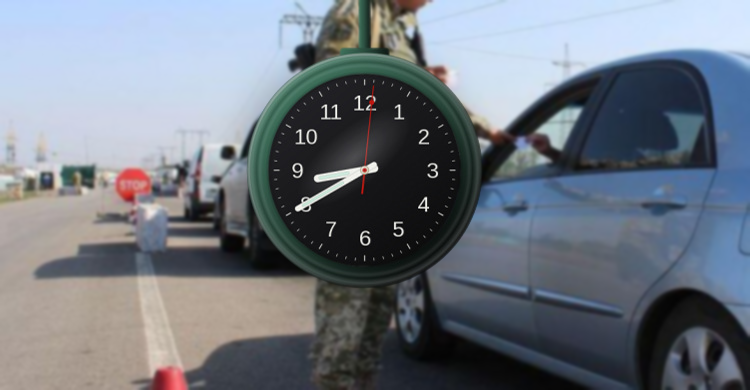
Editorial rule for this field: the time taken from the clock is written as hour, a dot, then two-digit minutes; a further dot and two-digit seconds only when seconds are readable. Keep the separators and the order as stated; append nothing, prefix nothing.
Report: 8.40.01
